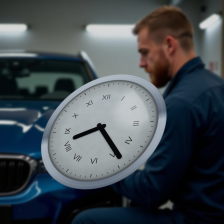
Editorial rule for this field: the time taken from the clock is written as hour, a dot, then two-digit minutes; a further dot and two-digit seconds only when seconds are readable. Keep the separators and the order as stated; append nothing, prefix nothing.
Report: 8.24
